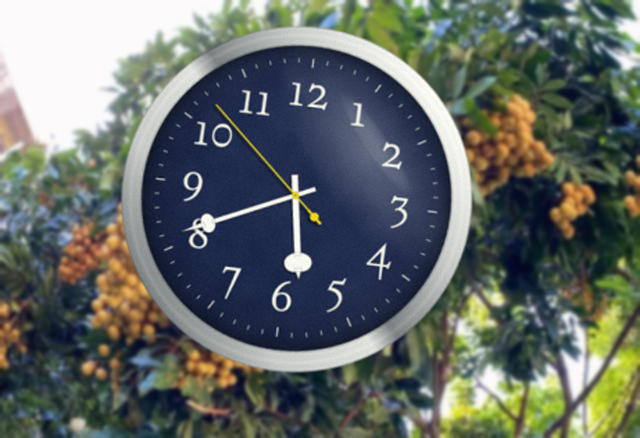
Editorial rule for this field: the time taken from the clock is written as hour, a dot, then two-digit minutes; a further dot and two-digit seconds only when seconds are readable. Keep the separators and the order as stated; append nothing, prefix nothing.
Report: 5.40.52
